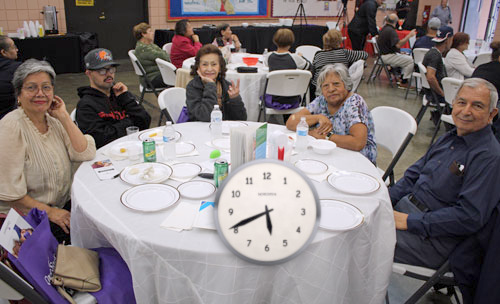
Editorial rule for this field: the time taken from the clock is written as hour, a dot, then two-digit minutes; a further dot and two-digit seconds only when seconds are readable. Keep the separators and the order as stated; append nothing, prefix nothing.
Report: 5.41
